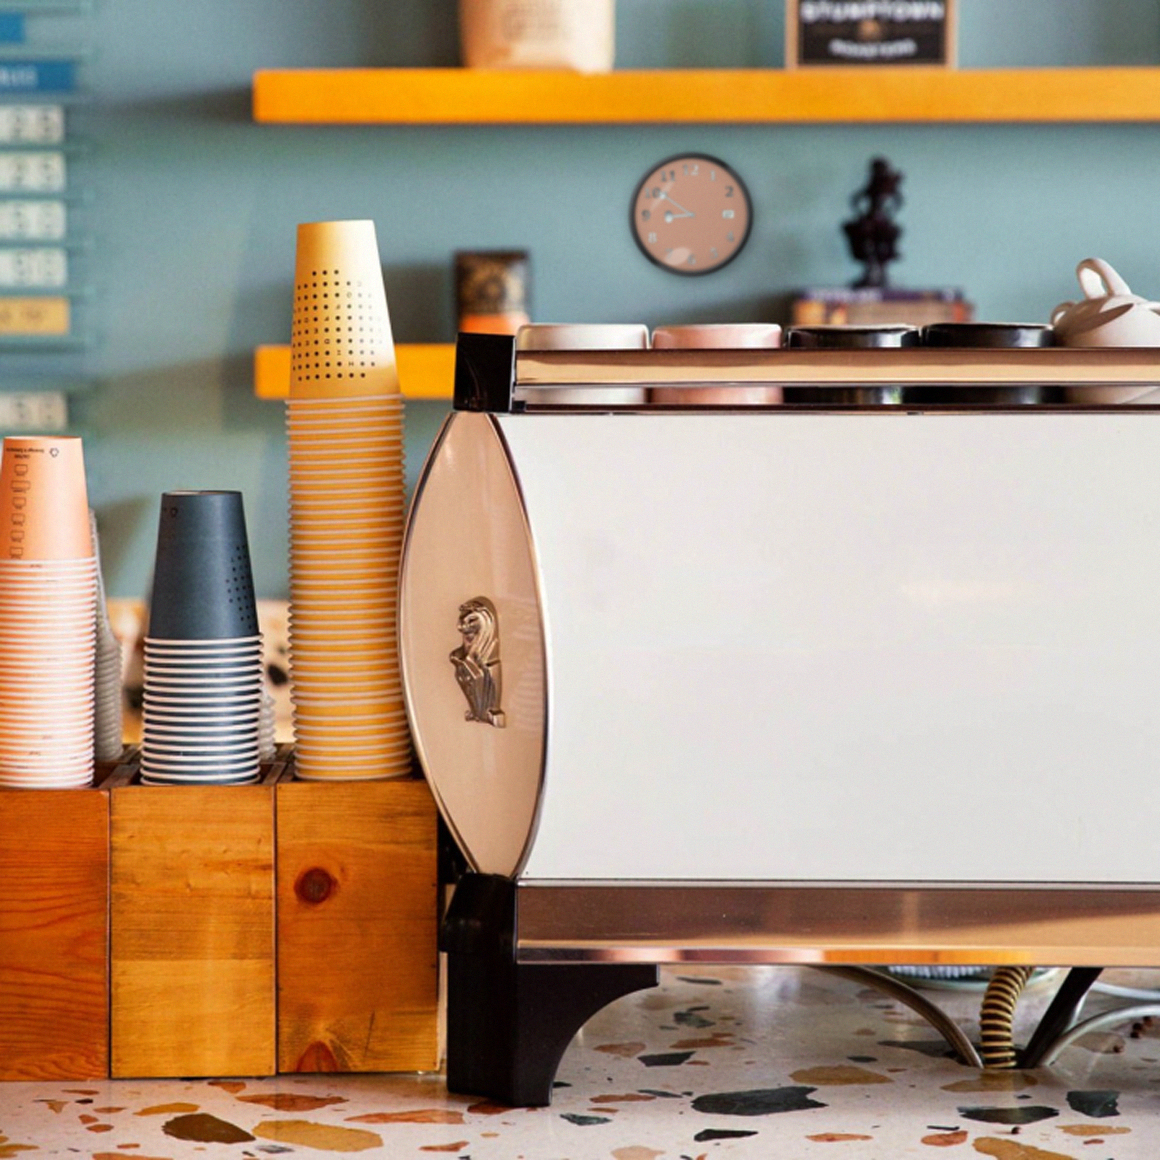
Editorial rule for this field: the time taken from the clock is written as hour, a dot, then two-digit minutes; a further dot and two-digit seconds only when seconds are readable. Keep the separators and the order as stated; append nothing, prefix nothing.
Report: 8.51
